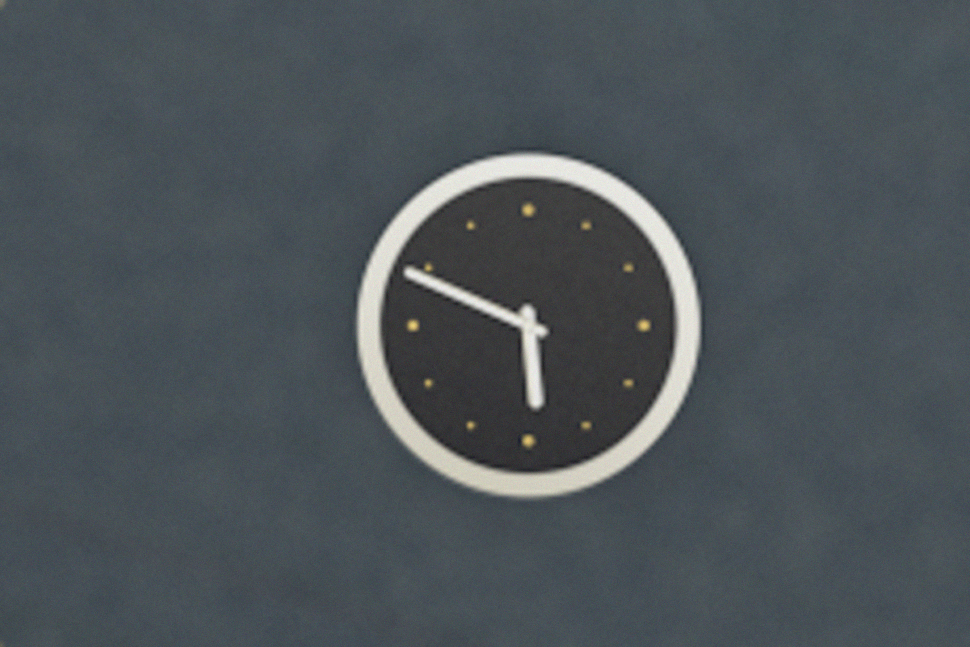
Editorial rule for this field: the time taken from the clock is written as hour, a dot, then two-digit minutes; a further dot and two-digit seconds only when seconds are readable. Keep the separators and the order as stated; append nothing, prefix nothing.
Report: 5.49
